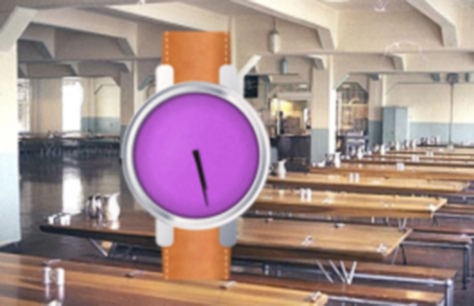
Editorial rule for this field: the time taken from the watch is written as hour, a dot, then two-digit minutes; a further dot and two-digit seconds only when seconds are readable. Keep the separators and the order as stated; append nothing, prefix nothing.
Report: 5.28
